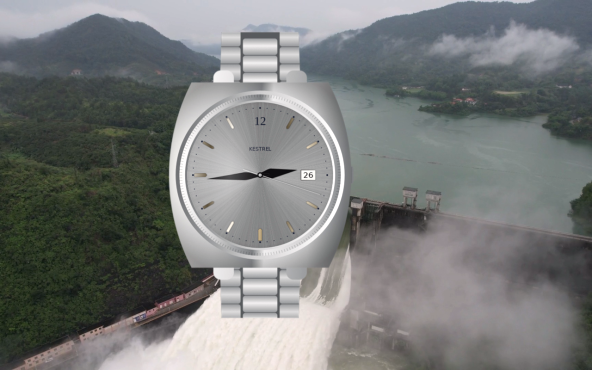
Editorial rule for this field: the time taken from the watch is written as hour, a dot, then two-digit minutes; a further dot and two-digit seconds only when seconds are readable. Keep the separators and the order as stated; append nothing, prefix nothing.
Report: 2.44.18
